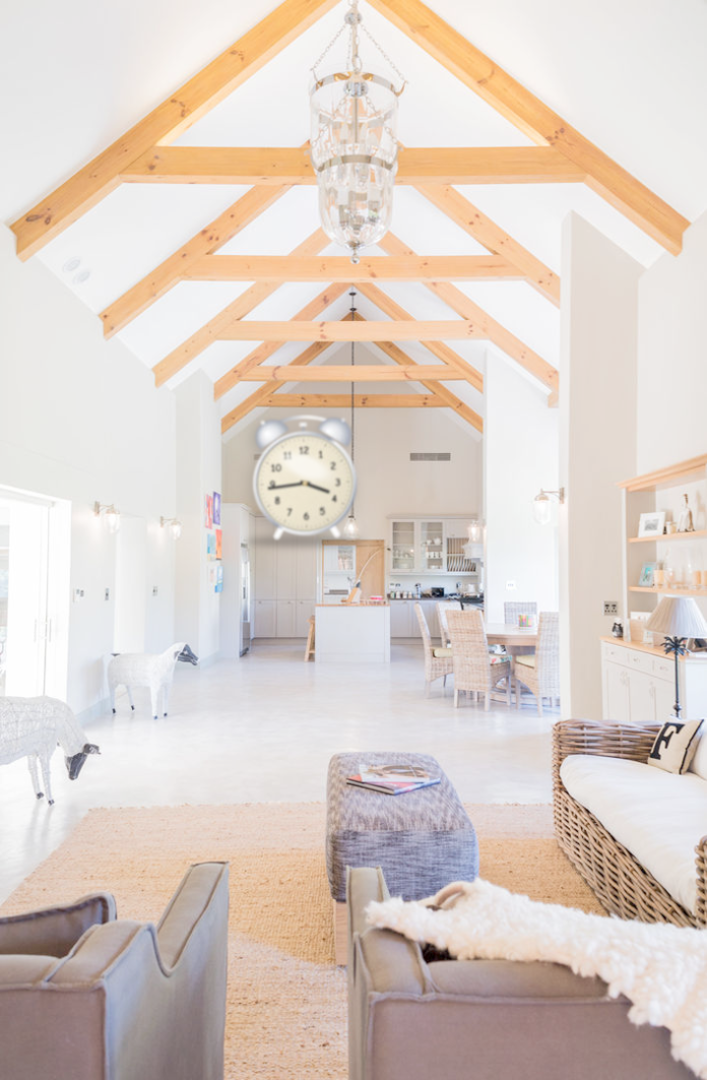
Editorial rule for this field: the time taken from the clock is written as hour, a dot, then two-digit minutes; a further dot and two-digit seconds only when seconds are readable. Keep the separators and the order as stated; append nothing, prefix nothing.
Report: 3.44
